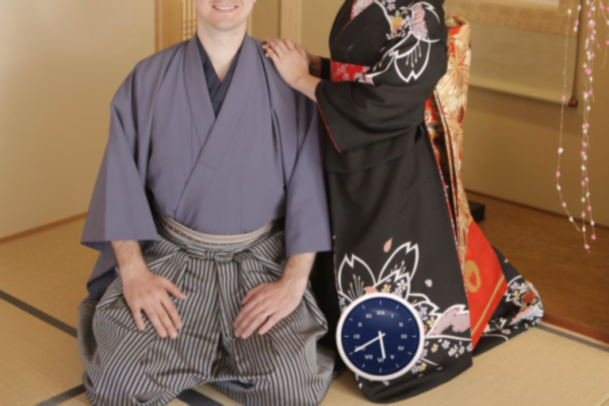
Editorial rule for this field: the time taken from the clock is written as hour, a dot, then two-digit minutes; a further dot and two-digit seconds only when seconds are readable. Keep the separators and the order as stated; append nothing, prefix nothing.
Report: 5.40
